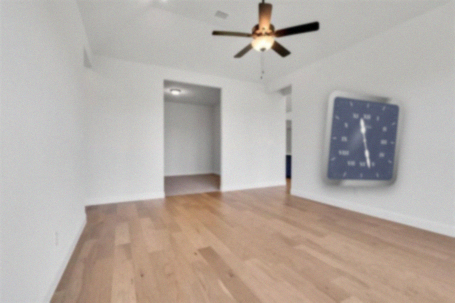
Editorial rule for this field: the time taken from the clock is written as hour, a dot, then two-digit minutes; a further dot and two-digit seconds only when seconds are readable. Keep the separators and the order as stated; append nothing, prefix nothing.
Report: 11.27
